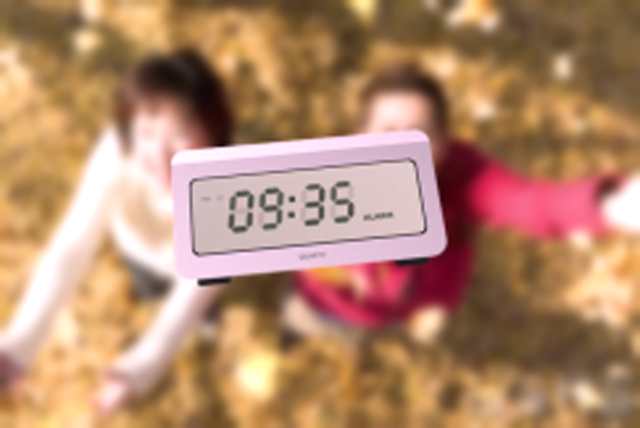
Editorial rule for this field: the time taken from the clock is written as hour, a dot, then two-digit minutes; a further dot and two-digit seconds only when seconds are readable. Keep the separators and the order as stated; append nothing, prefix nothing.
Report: 9.35
